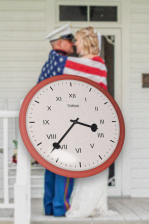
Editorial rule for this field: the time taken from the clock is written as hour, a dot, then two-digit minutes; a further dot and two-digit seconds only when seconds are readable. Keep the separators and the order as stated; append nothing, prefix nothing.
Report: 3.37
